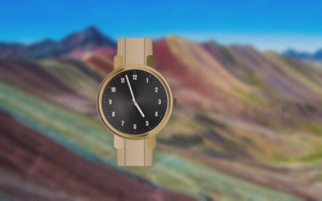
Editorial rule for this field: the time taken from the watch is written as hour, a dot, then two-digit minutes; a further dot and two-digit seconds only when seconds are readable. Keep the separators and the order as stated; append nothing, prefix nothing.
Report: 4.57
